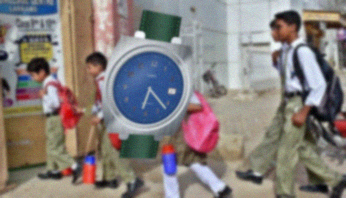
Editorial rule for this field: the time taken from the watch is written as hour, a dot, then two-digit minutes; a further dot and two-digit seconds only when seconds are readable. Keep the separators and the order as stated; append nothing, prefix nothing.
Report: 6.22
